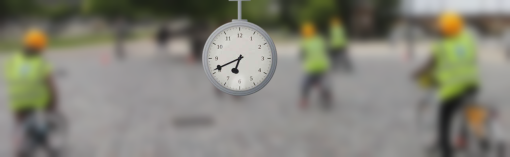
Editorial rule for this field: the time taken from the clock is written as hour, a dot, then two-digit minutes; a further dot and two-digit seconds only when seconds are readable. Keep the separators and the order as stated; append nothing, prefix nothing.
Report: 6.41
